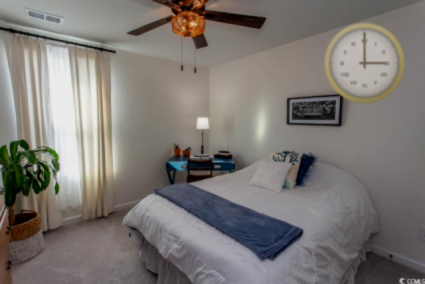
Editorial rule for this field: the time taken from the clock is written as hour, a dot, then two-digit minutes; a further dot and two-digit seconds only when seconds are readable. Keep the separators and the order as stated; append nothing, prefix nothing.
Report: 3.00
